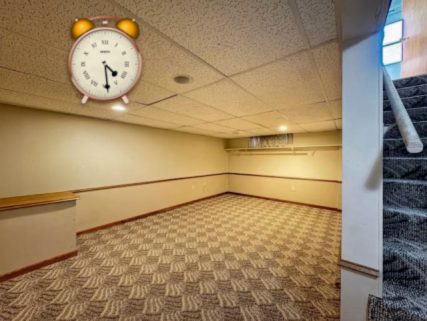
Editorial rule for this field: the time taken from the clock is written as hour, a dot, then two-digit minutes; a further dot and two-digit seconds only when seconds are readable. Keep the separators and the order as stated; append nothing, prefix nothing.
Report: 4.29
